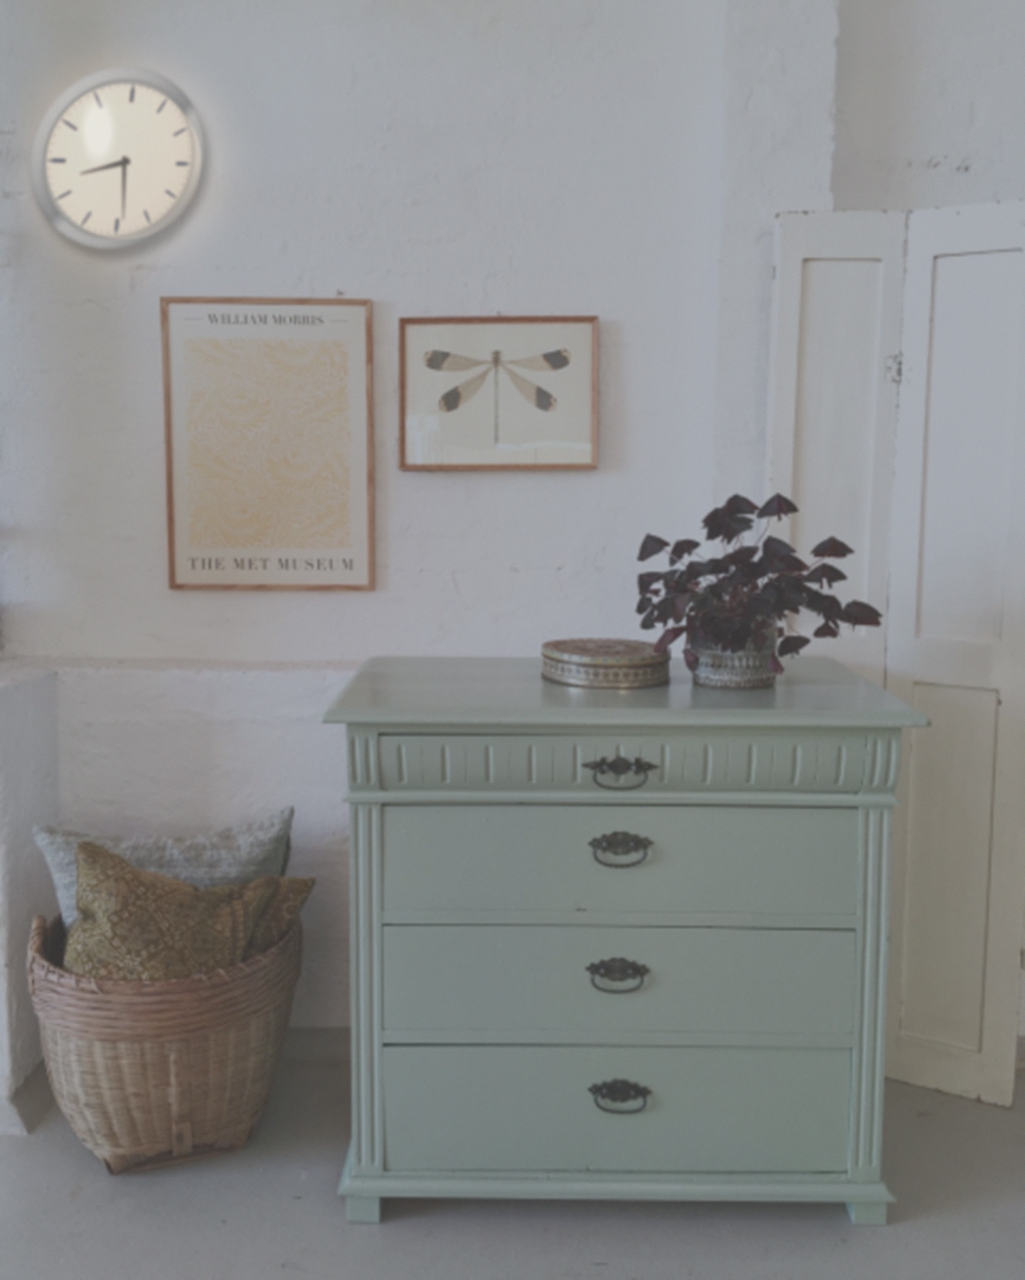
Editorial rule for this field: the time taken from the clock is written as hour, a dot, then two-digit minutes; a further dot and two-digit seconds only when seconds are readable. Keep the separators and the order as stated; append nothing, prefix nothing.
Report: 8.29
